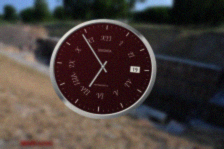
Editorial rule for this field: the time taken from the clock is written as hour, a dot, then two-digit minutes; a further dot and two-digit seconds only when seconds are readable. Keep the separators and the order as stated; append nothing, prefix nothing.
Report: 6.54
